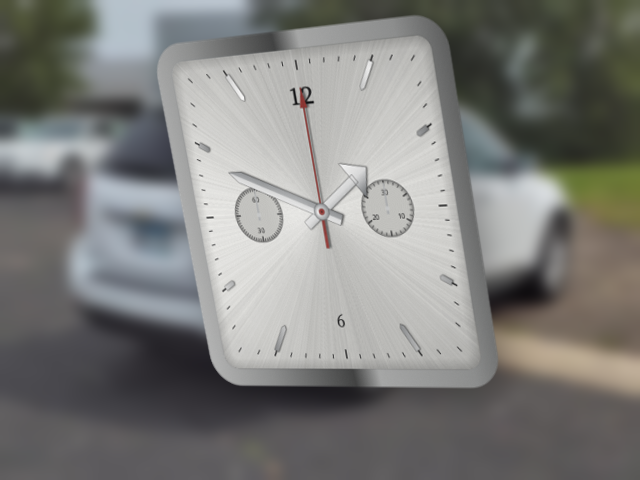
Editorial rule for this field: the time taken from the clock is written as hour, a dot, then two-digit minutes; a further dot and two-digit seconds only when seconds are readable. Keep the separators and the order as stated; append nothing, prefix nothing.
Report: 1.49
